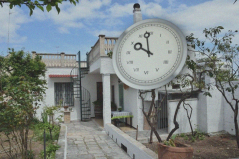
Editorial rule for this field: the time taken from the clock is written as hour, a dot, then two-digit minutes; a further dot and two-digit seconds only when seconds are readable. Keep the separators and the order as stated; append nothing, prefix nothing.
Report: 9.58
